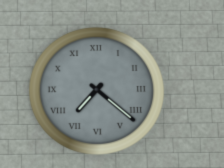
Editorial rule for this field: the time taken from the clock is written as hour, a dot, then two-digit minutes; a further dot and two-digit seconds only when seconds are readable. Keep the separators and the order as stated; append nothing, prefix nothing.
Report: 7.22
